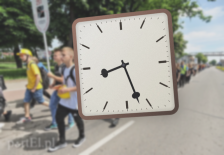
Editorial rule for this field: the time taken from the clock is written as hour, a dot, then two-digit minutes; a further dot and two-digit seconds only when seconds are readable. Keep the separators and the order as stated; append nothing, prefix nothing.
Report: 8.27
